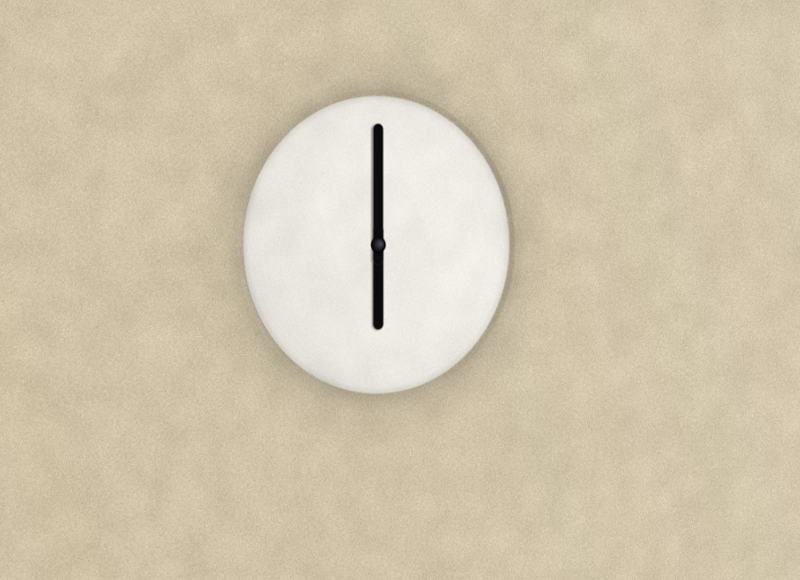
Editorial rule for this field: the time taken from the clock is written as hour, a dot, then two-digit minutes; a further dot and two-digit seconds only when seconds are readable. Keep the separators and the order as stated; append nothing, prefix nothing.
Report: 6.00
